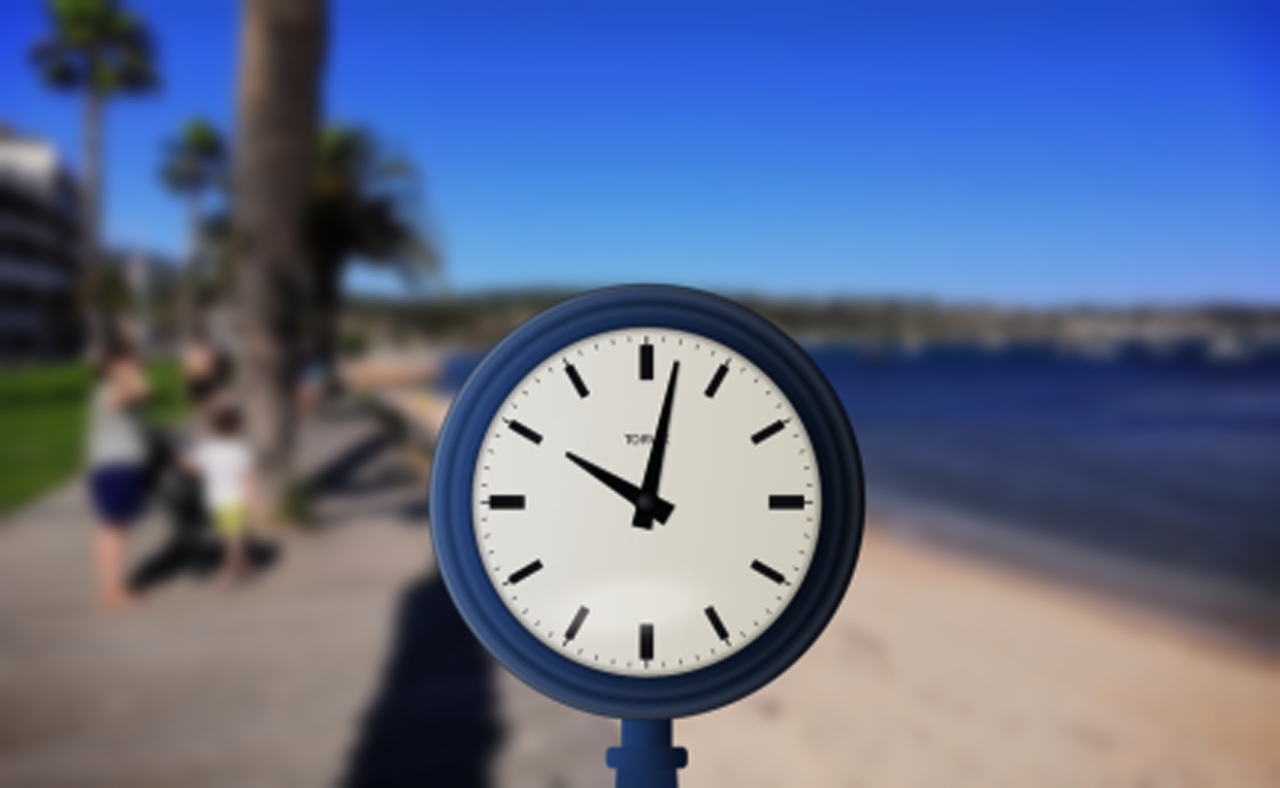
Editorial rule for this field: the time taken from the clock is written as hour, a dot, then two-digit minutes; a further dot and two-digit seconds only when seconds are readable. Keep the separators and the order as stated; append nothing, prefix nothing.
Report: 10.02
